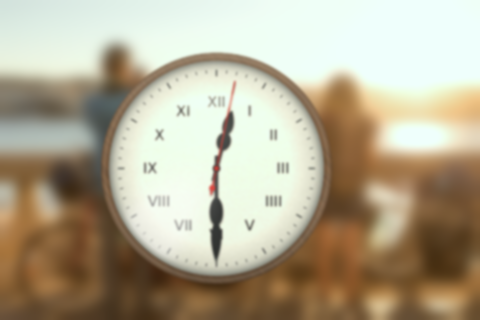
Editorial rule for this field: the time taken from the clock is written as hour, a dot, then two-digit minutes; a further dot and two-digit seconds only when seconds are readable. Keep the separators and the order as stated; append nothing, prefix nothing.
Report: 12.30.02
